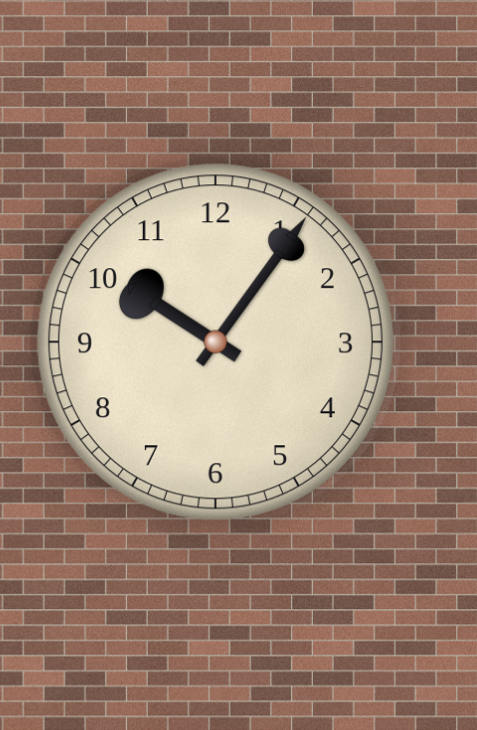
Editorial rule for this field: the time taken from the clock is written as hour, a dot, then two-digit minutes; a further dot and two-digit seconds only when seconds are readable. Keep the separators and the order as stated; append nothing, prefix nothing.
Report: 10.06
